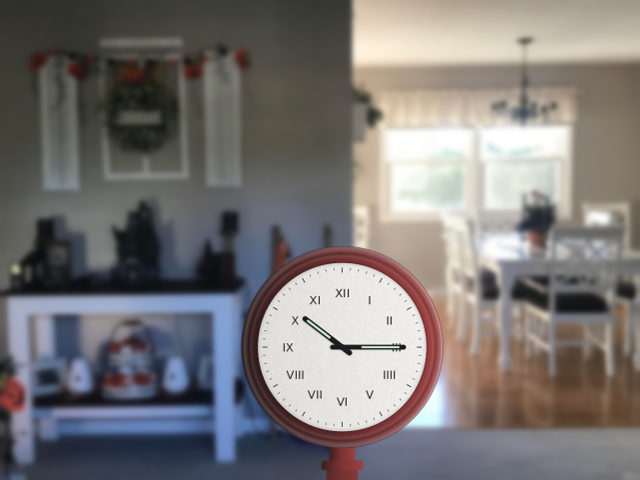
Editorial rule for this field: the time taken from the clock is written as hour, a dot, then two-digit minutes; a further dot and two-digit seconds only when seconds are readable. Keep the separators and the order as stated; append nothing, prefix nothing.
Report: 10.15
